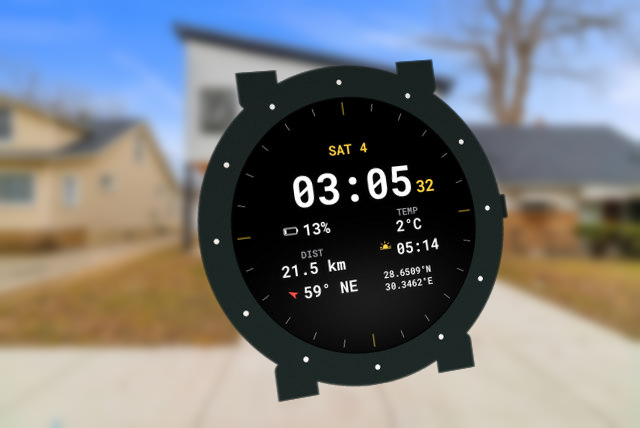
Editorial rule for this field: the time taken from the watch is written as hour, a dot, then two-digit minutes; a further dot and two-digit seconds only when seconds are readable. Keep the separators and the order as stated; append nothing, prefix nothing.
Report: 3.05.32
